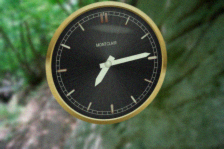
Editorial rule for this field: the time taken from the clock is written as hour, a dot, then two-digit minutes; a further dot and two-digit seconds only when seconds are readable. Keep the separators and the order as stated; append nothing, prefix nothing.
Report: 7.14
